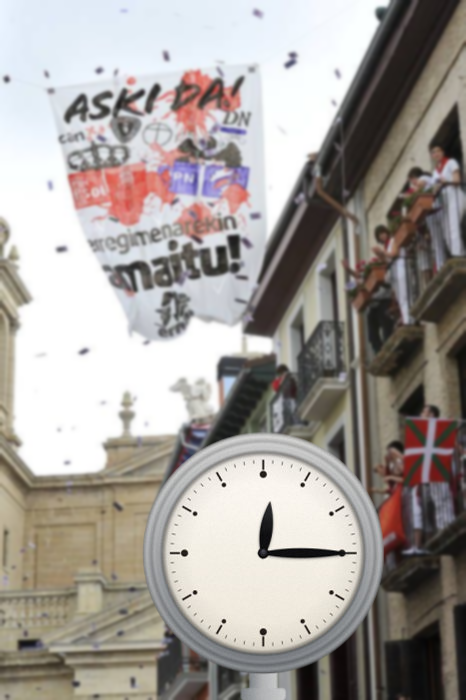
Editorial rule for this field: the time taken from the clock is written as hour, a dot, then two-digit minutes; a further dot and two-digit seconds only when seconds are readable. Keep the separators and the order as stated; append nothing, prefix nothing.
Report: 12.15
